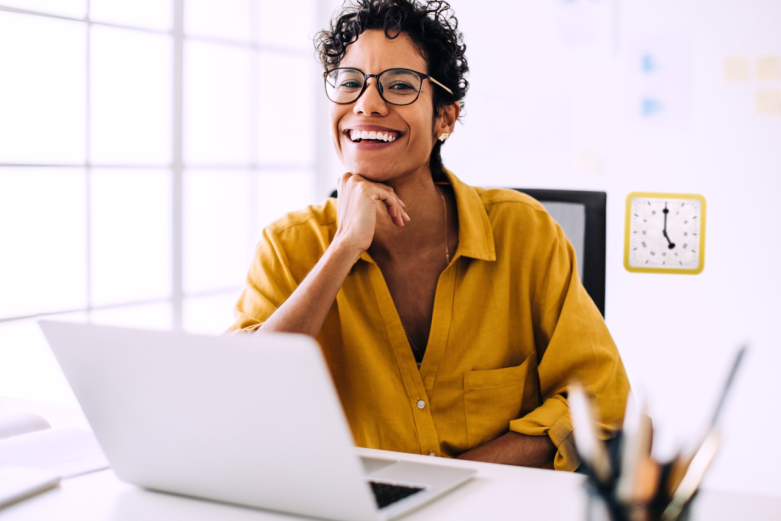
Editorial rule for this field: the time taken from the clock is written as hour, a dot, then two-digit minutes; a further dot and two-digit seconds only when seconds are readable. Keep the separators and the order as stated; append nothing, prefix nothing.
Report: 5.00
